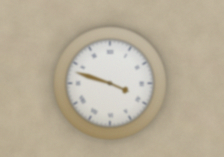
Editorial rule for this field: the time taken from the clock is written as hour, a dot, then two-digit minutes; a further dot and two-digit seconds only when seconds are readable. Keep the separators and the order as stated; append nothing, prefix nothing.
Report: 3.48
